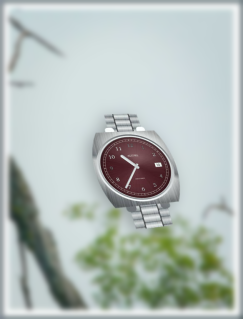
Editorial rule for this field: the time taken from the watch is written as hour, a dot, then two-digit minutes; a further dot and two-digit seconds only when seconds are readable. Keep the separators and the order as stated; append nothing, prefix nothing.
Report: 10.36
